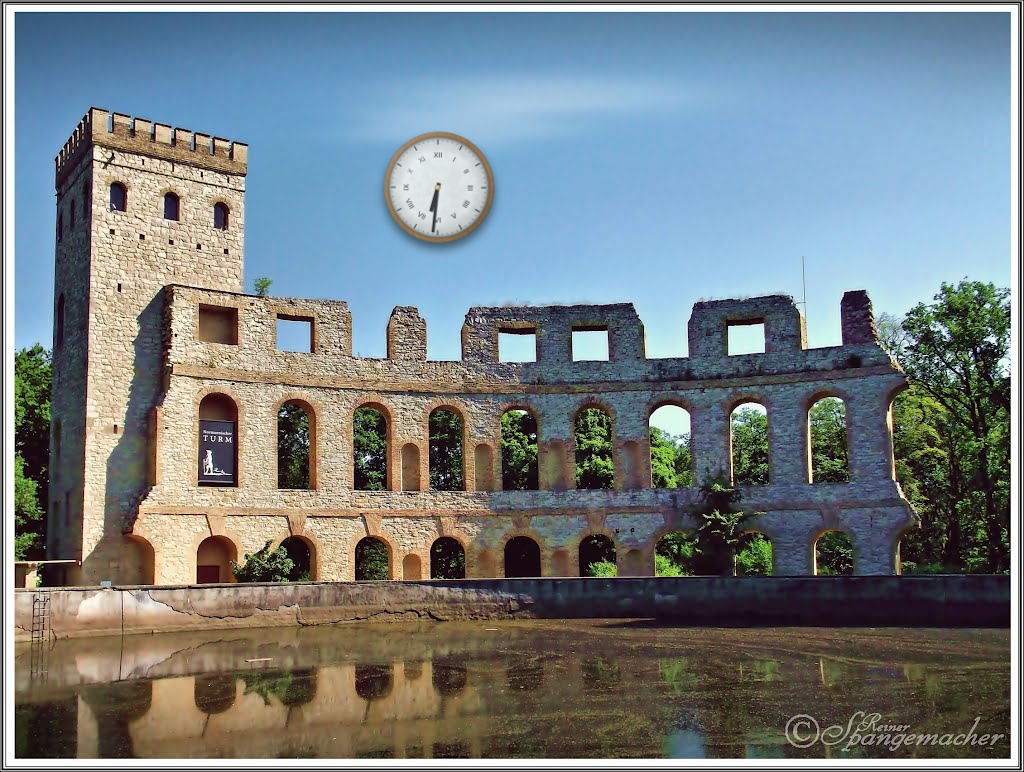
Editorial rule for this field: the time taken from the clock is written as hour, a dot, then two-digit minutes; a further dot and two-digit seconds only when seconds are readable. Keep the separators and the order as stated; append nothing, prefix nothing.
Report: 6.31
